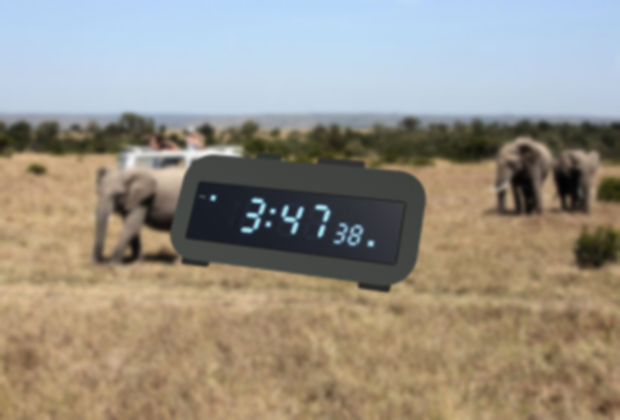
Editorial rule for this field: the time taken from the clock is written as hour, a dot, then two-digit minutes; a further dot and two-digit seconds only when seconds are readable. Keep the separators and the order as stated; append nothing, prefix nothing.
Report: 3.47.38
